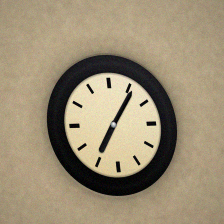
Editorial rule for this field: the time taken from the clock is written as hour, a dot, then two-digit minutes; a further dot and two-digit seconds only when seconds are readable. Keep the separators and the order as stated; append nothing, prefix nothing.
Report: 7.06
